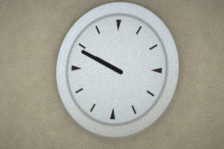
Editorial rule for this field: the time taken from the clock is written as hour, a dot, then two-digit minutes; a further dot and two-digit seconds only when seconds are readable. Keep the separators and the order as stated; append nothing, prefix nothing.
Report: 9.49
